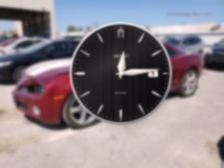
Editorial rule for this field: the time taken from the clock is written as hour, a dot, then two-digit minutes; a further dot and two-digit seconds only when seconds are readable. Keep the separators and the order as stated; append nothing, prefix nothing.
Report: 12.14
